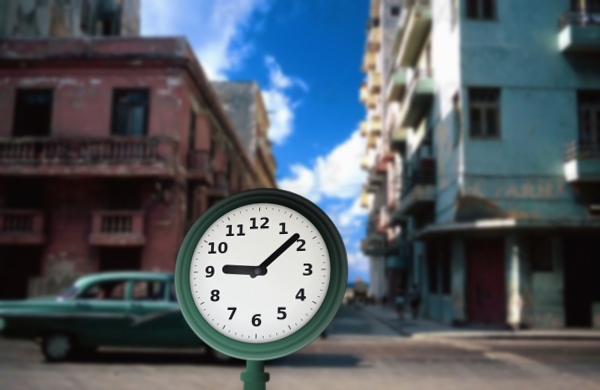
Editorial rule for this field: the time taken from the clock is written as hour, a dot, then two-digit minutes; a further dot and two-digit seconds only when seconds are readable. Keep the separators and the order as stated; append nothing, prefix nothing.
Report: 9.08
